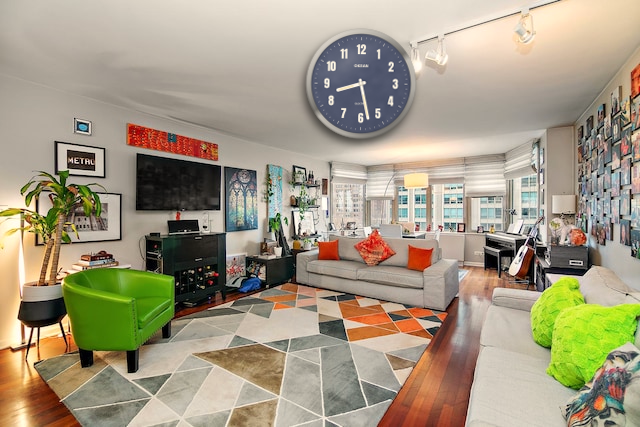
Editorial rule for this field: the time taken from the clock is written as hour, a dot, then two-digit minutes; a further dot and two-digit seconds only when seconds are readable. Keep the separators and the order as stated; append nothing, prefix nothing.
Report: 8.28
